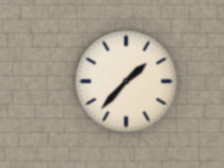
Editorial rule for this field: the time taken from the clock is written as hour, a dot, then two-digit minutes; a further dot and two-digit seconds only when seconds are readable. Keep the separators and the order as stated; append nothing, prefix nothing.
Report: 1.37
